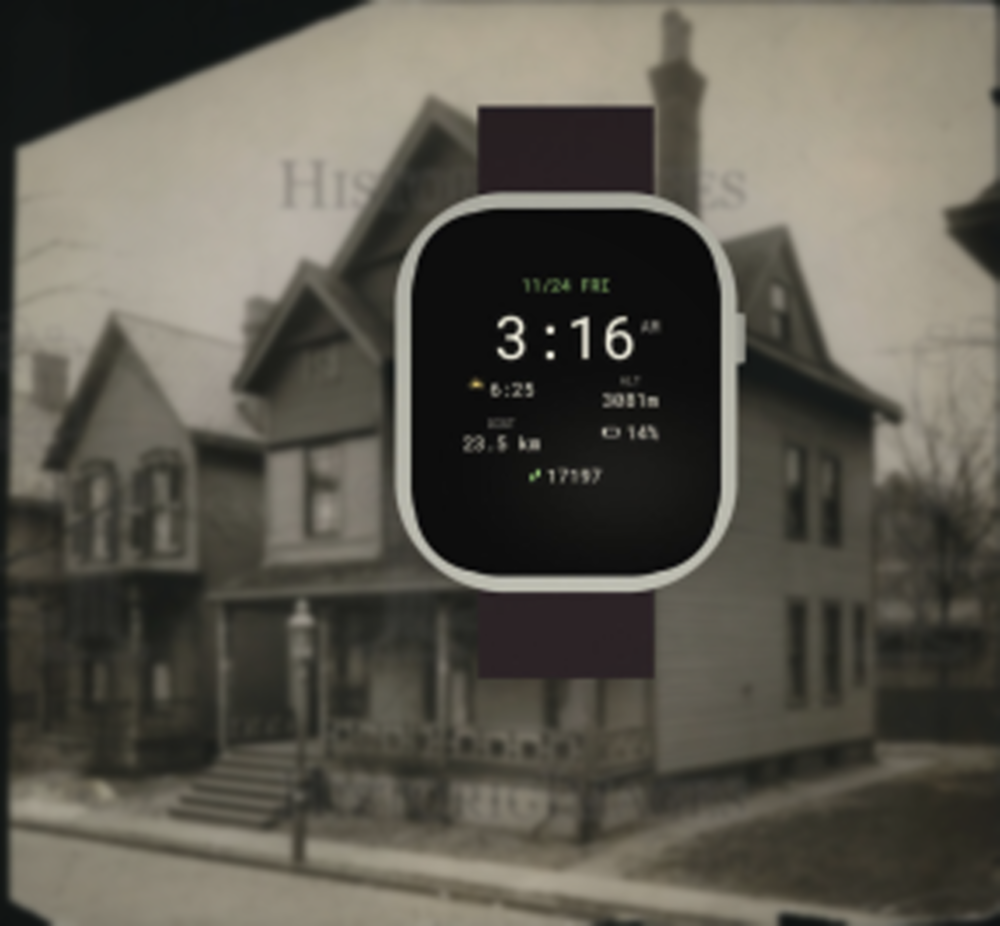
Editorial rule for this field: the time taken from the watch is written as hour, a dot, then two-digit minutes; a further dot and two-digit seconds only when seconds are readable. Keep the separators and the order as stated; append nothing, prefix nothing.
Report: 3.16
